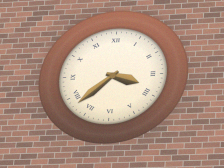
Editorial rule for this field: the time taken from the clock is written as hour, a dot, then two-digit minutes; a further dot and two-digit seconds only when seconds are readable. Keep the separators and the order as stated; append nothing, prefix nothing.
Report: 3.38
